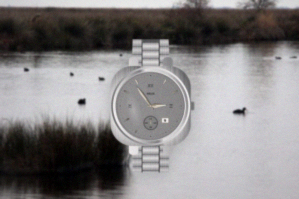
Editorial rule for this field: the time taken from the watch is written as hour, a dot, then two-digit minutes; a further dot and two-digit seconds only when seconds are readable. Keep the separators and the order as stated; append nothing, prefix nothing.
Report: 2.54
